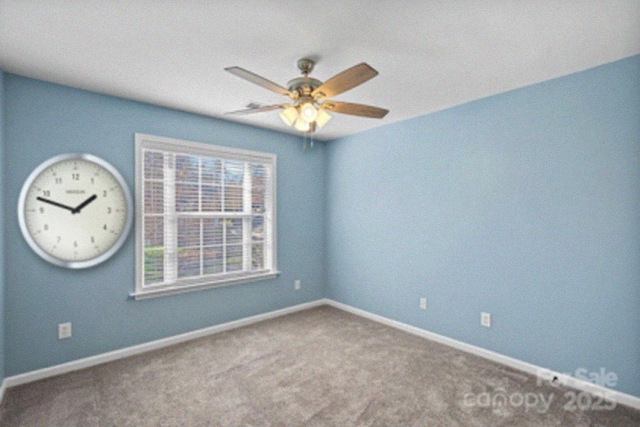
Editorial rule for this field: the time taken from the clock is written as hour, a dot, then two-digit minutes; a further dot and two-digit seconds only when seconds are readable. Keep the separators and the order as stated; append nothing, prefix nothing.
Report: 1.48
